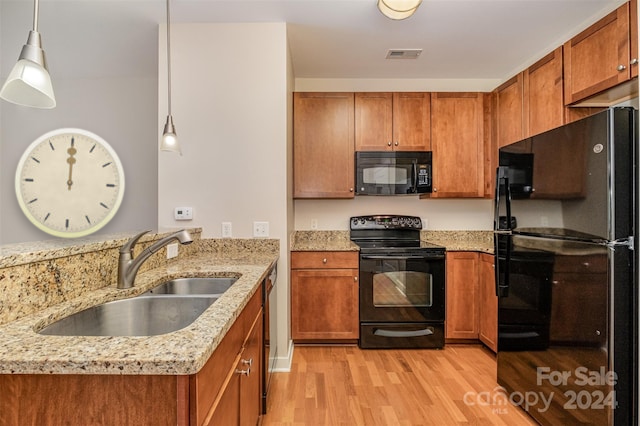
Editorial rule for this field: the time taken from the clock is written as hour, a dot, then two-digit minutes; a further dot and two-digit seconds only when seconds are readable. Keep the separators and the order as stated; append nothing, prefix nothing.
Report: 12.00
